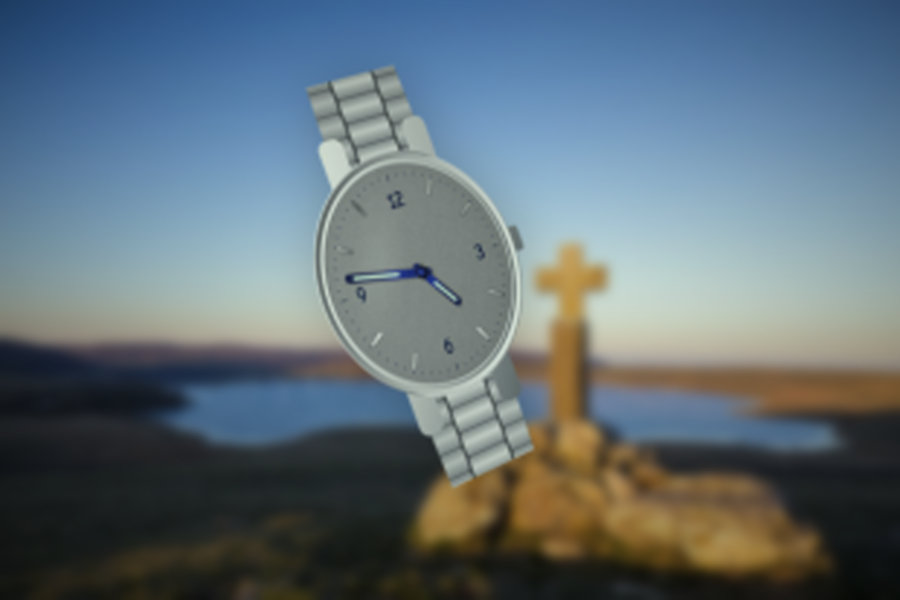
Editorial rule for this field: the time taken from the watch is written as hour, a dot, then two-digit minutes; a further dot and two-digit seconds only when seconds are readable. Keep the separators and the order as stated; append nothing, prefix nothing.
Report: 4.47
